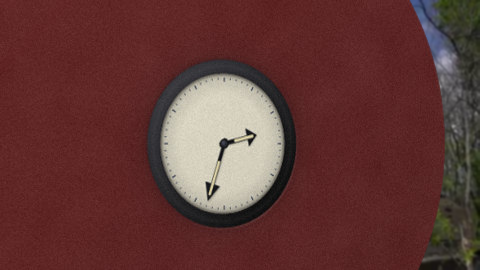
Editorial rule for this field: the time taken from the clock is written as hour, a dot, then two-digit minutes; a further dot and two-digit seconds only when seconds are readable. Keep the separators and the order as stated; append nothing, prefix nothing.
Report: 2.33
